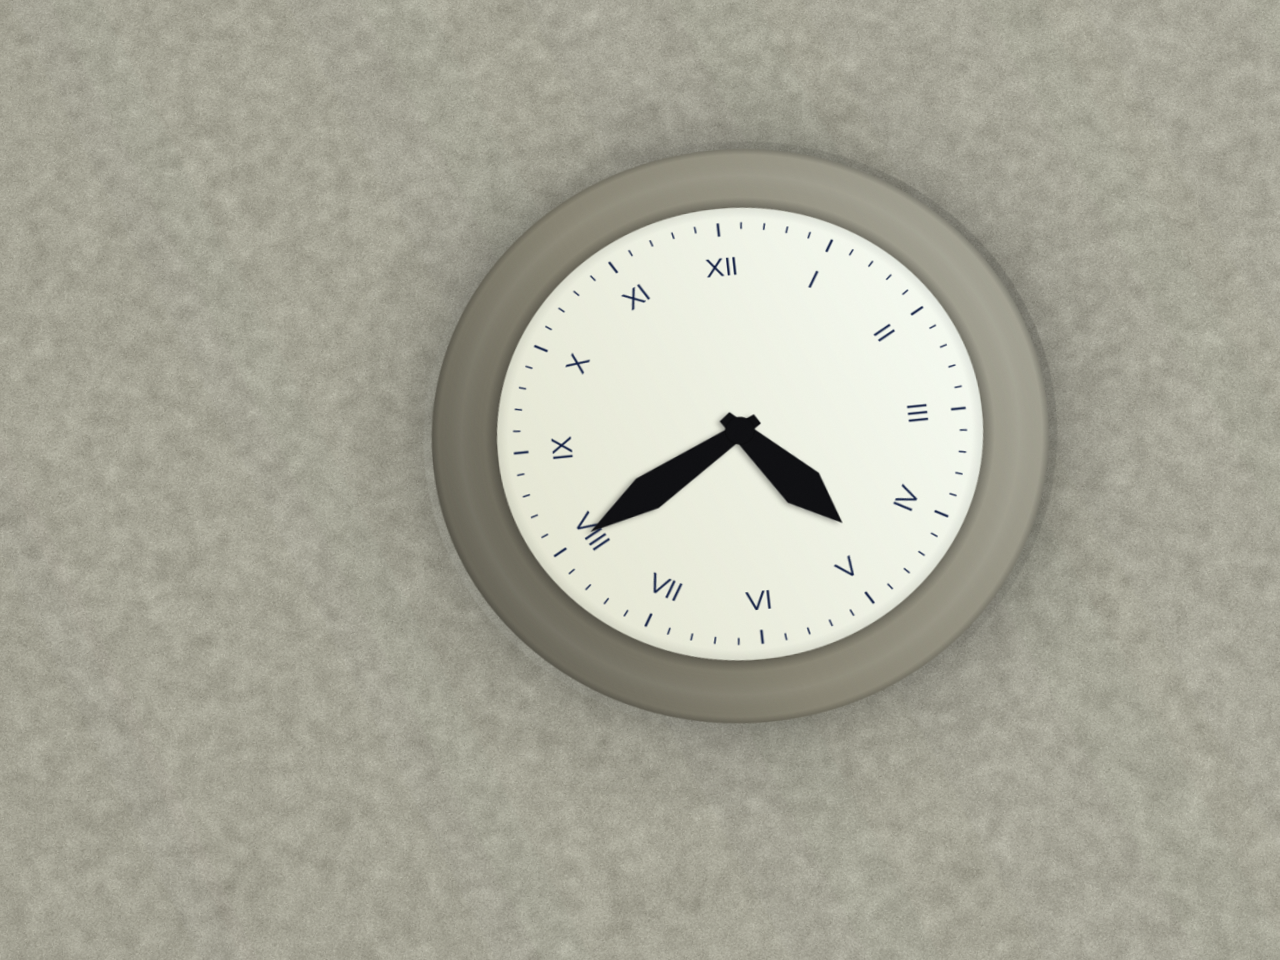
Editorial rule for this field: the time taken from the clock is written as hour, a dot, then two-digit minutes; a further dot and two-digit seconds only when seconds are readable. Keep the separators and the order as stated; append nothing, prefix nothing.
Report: 4.40
